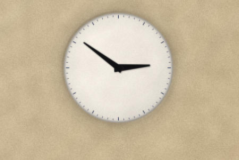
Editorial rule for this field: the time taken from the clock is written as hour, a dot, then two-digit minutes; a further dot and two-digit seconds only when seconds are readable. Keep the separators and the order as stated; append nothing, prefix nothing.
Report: 2.51
